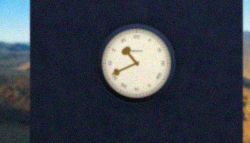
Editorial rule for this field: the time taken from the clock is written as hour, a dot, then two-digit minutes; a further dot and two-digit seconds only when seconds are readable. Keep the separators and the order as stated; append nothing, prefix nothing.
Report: 10.41
